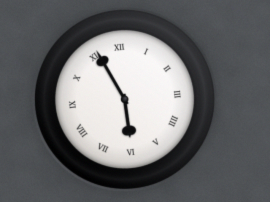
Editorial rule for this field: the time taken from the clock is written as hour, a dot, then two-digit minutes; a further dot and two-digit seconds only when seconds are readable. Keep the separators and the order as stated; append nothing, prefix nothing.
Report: 5.56
